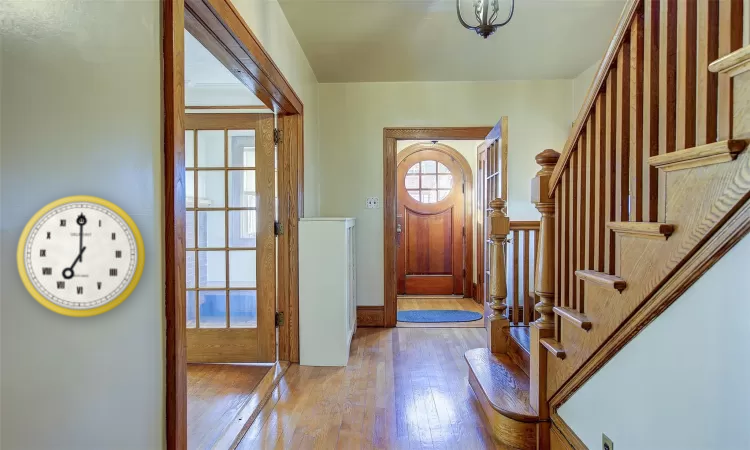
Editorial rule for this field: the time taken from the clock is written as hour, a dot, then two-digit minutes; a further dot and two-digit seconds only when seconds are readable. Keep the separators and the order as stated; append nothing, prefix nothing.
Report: 7.00
